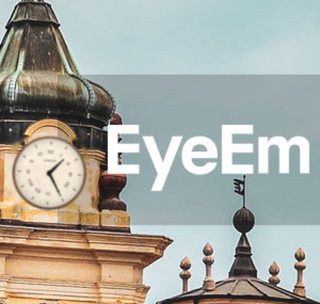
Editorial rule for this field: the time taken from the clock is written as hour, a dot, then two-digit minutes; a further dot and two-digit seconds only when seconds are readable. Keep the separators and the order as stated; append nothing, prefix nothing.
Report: 1.25
